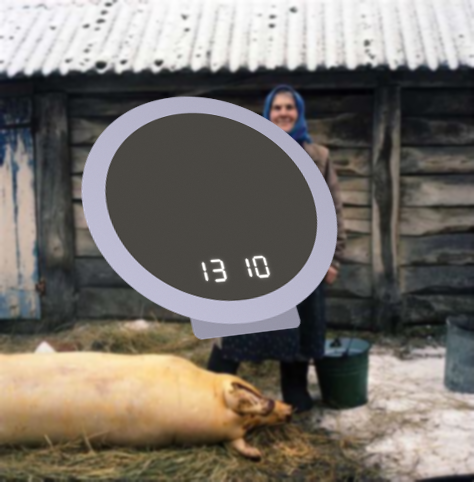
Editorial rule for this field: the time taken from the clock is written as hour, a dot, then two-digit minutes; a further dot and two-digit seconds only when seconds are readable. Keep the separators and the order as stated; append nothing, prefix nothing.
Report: 13.10
